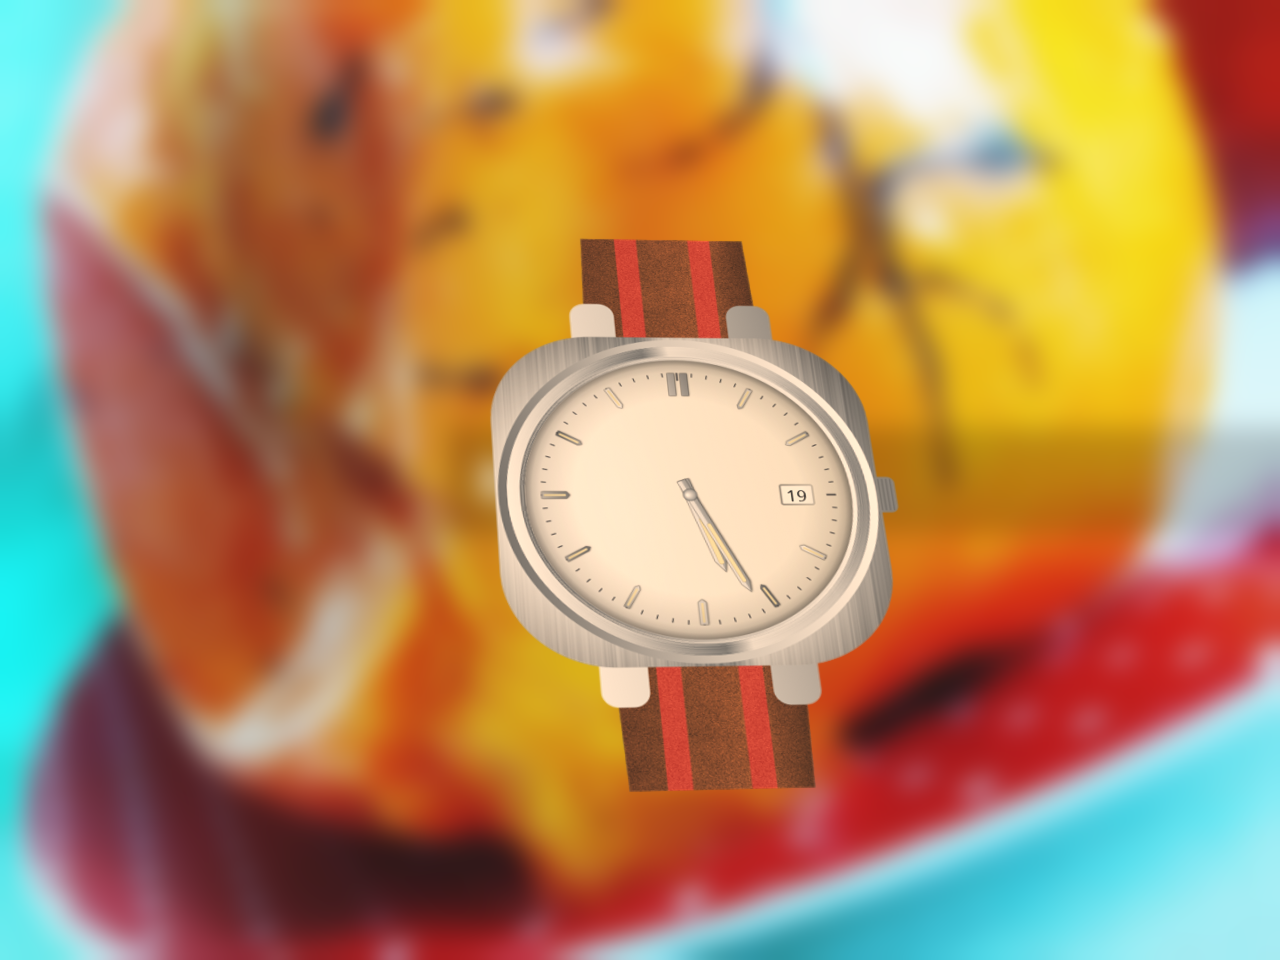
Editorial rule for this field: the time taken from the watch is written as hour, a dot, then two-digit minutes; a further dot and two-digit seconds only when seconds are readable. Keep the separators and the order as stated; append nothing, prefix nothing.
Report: 5.26
